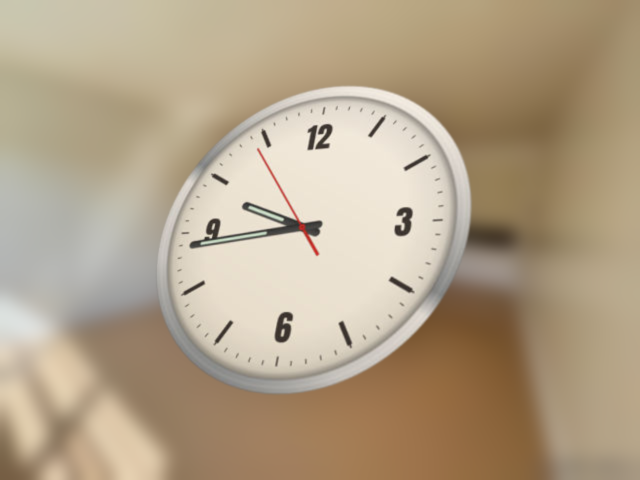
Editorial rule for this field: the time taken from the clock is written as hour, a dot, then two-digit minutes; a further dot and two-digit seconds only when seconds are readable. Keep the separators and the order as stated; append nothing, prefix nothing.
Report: 9.43.54
